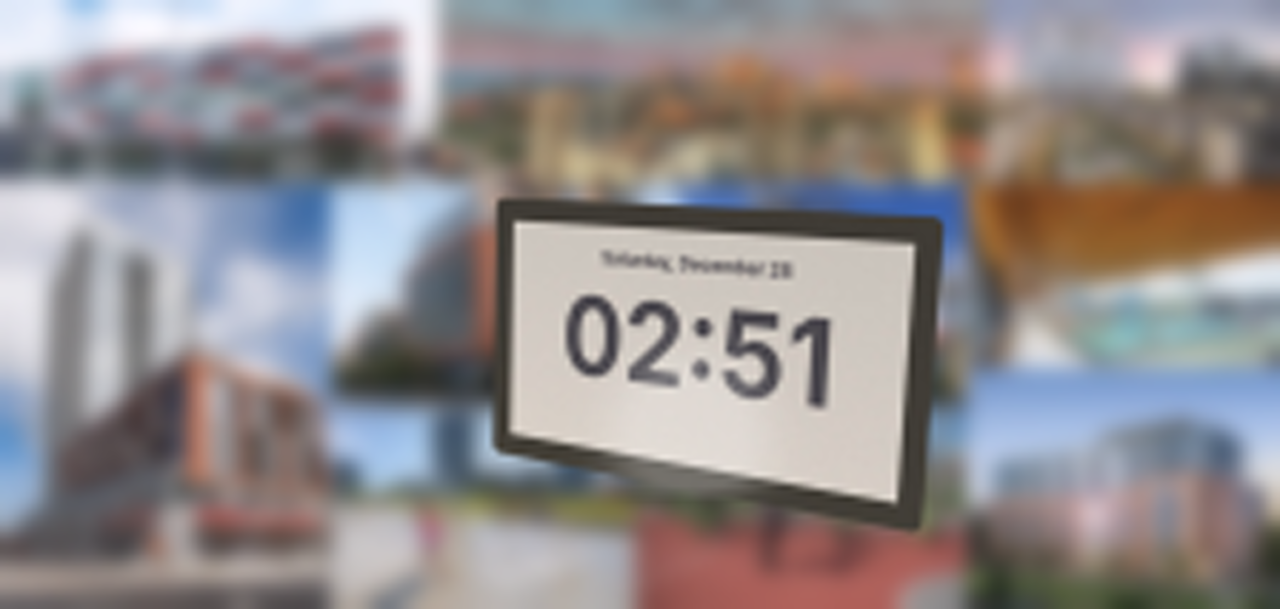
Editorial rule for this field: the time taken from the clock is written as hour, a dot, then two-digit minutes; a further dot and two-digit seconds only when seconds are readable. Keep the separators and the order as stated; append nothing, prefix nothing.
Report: 2.51
